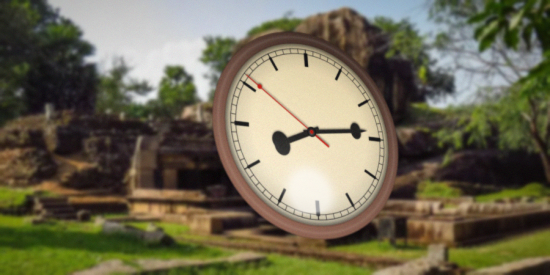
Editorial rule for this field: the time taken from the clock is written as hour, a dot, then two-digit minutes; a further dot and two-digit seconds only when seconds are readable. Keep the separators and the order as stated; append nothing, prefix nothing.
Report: 8.13.51
